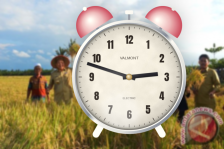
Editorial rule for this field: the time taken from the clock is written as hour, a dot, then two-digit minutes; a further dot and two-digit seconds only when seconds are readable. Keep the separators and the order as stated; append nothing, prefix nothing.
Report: 2.48
